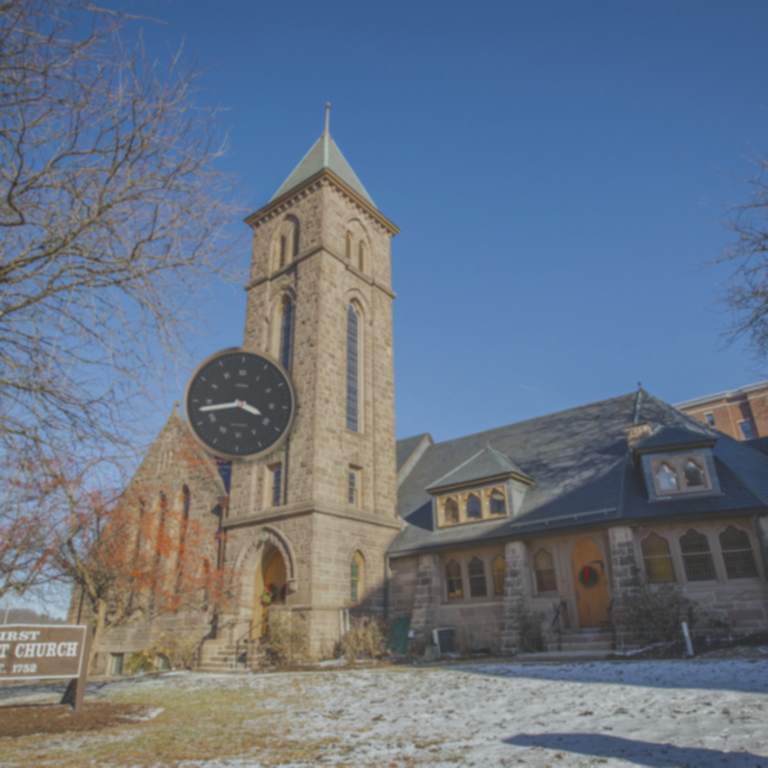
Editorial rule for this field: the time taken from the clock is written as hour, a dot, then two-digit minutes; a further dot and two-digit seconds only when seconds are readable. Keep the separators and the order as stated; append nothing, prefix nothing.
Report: 3.43
